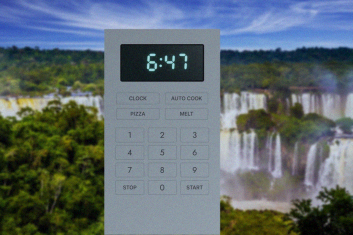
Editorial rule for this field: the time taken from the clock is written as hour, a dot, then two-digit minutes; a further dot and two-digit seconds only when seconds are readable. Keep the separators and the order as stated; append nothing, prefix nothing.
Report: 6.47
